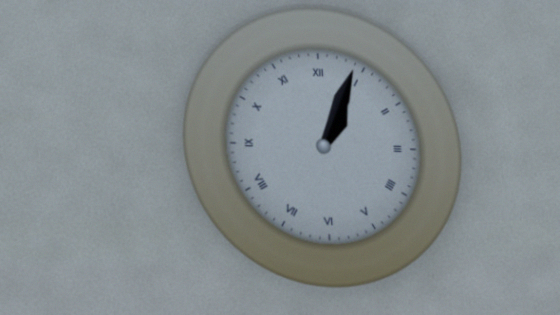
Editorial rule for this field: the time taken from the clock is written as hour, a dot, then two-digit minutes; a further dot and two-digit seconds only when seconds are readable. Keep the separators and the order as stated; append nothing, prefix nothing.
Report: 1.04
